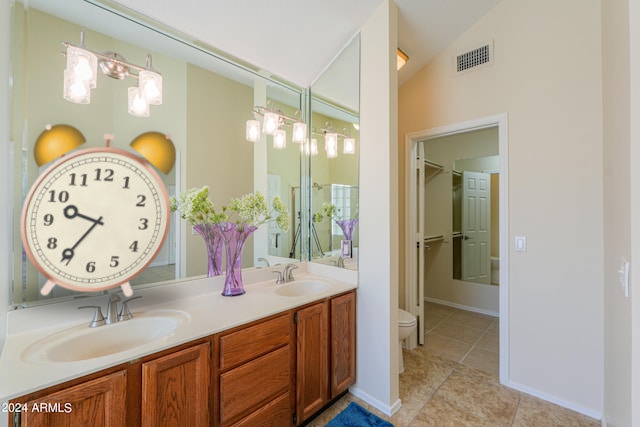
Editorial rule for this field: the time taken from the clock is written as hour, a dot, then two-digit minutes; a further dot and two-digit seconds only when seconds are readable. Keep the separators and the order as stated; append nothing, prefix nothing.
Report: 9.36
